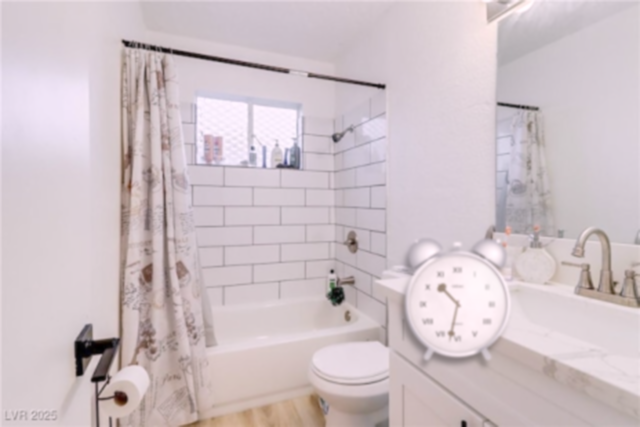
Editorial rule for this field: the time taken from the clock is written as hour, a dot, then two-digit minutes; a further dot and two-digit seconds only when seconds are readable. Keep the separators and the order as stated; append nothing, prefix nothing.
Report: 10.32
